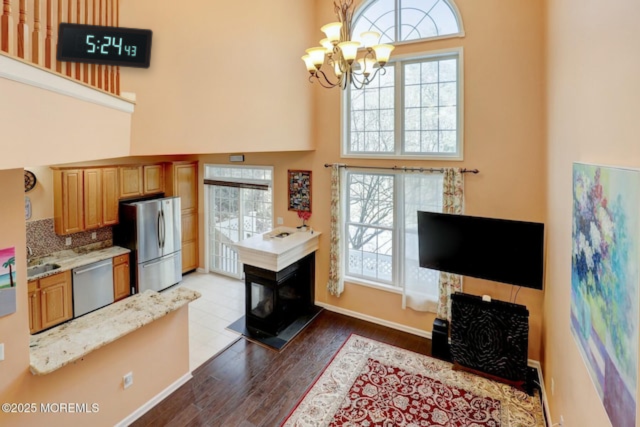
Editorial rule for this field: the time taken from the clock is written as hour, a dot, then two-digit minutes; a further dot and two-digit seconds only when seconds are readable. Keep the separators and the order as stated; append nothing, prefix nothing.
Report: 5.24
